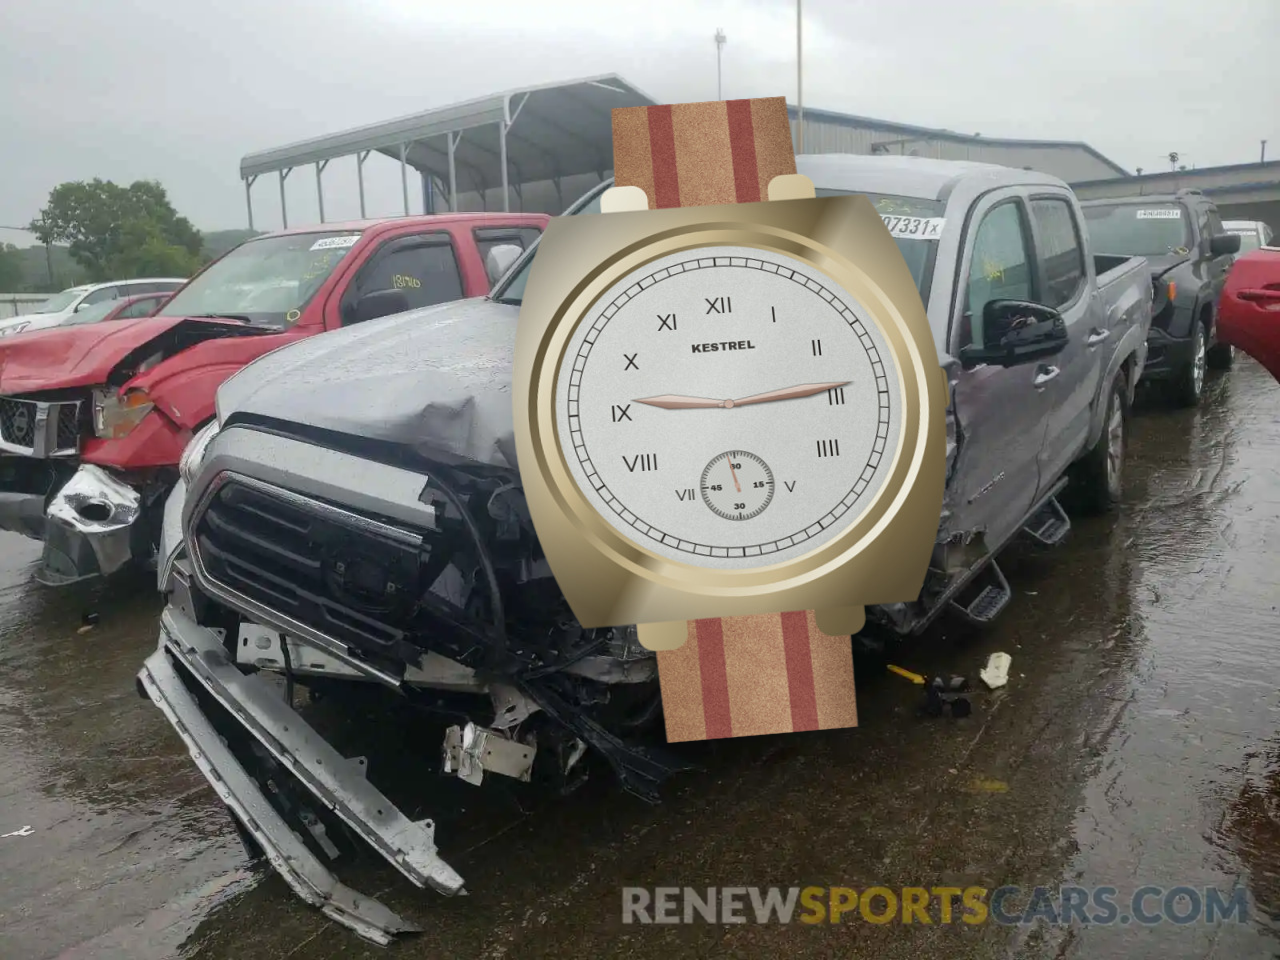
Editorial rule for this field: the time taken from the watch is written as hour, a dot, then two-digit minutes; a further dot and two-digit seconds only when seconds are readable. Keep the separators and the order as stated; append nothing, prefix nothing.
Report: 9.13.58
